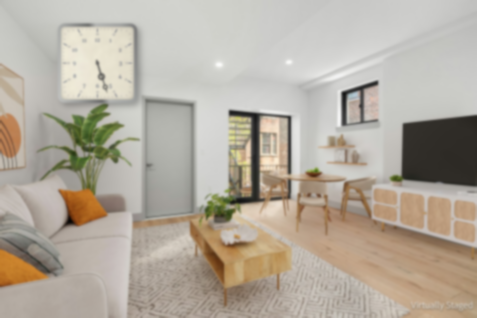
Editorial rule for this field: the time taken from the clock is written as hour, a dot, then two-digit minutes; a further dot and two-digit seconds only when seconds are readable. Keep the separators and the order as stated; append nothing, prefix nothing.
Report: 5.27
